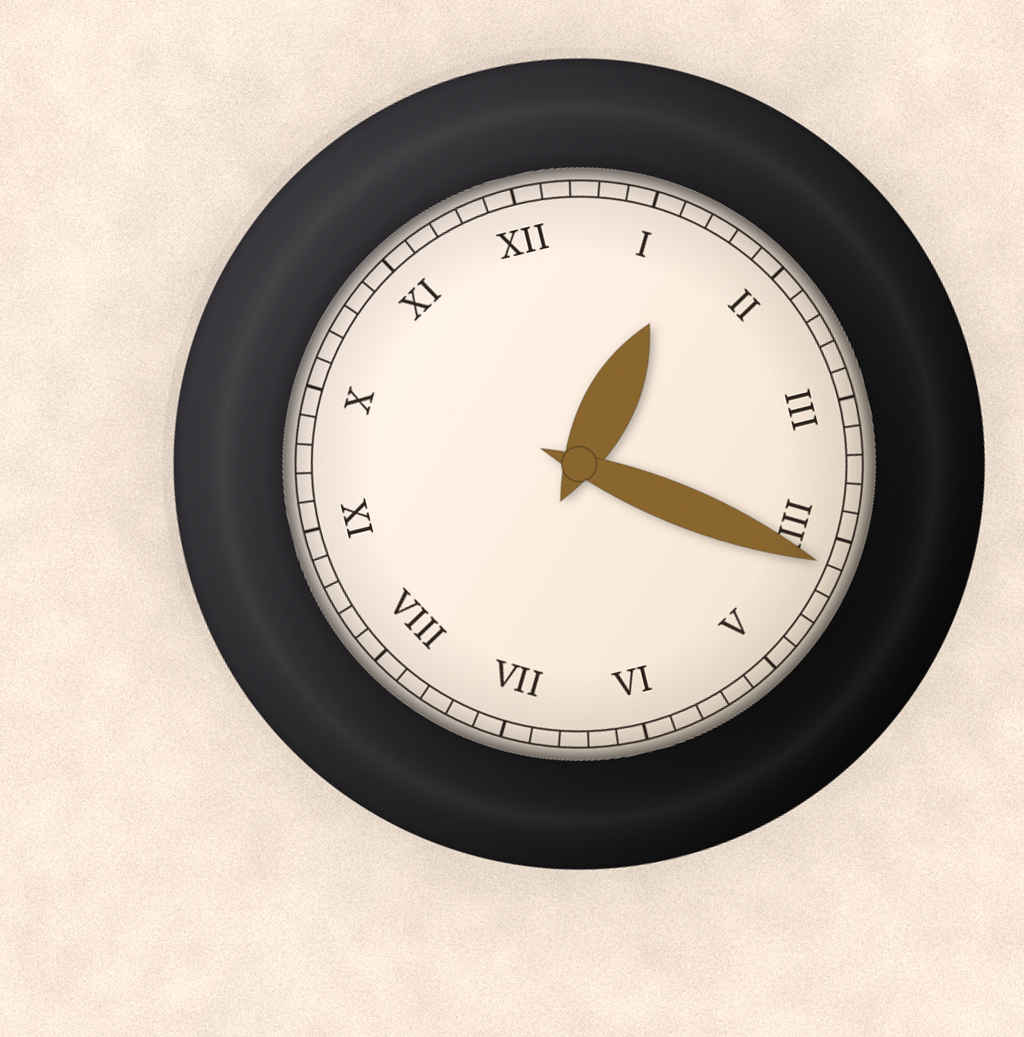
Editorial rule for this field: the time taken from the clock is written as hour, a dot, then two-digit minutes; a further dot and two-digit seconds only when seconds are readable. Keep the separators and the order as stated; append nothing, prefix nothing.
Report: 1.21
